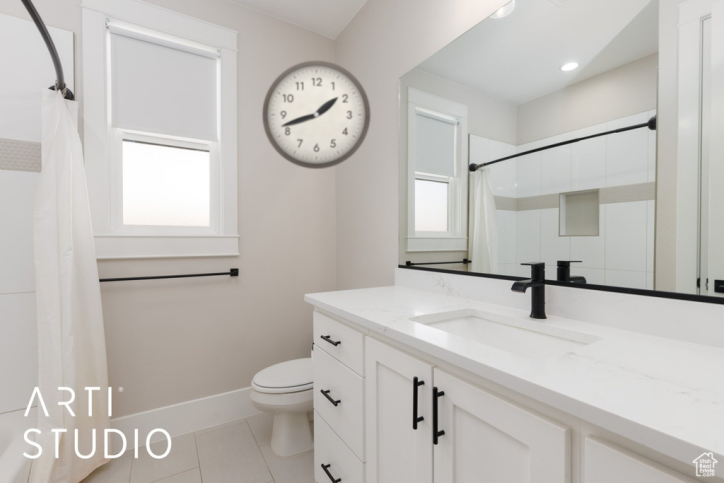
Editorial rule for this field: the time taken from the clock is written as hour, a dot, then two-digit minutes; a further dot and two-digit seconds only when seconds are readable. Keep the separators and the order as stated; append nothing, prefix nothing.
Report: 1.42
